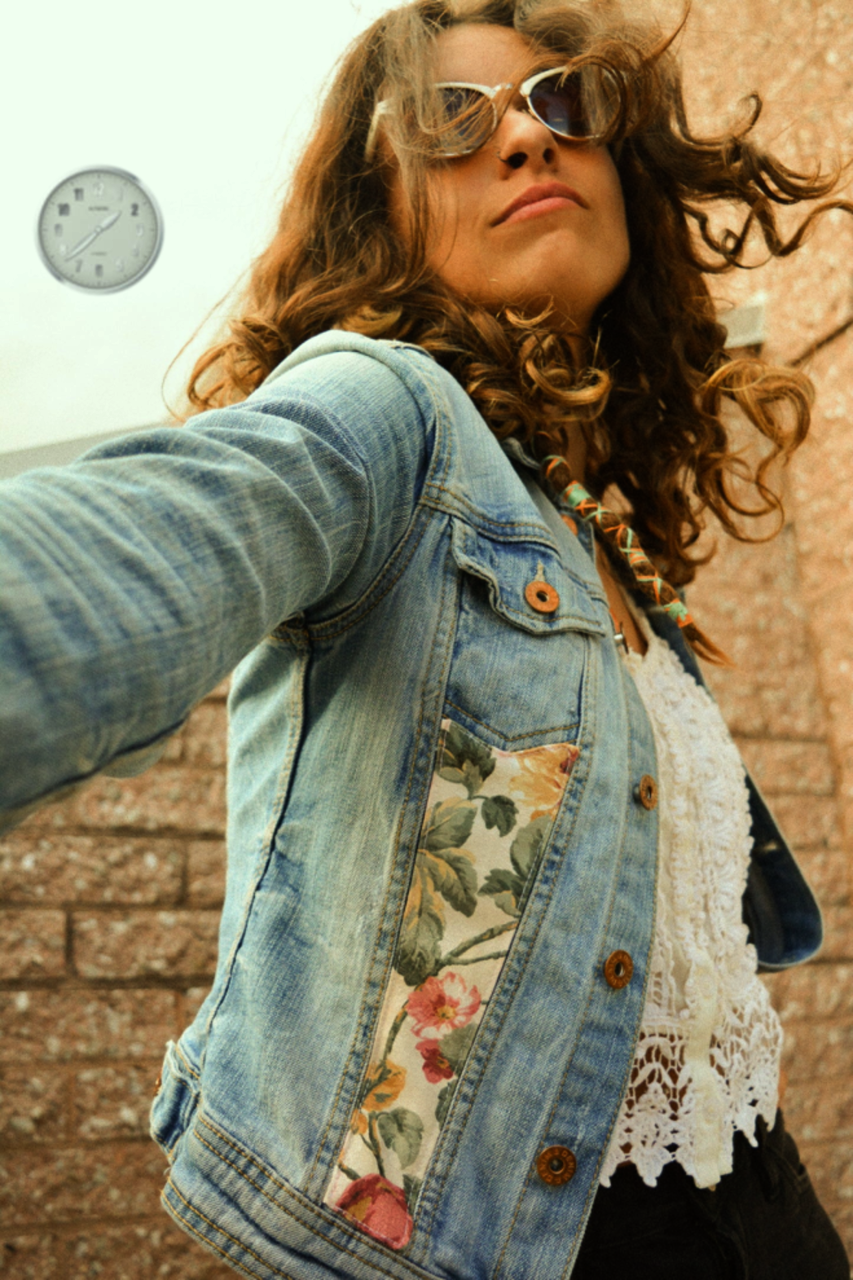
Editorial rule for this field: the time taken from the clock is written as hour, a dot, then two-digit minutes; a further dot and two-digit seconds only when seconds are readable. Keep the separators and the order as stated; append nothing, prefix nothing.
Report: 1.38
